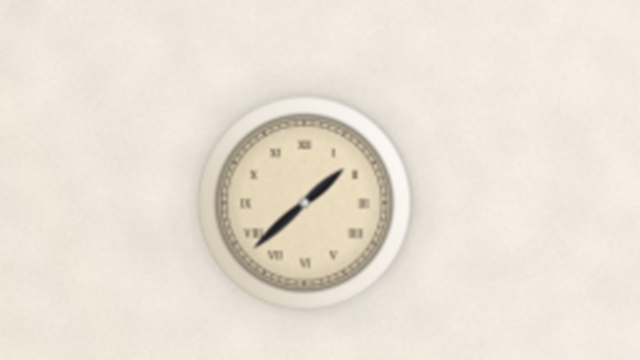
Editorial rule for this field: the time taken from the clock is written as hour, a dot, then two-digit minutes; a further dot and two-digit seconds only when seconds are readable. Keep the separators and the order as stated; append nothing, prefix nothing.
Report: 1.38
